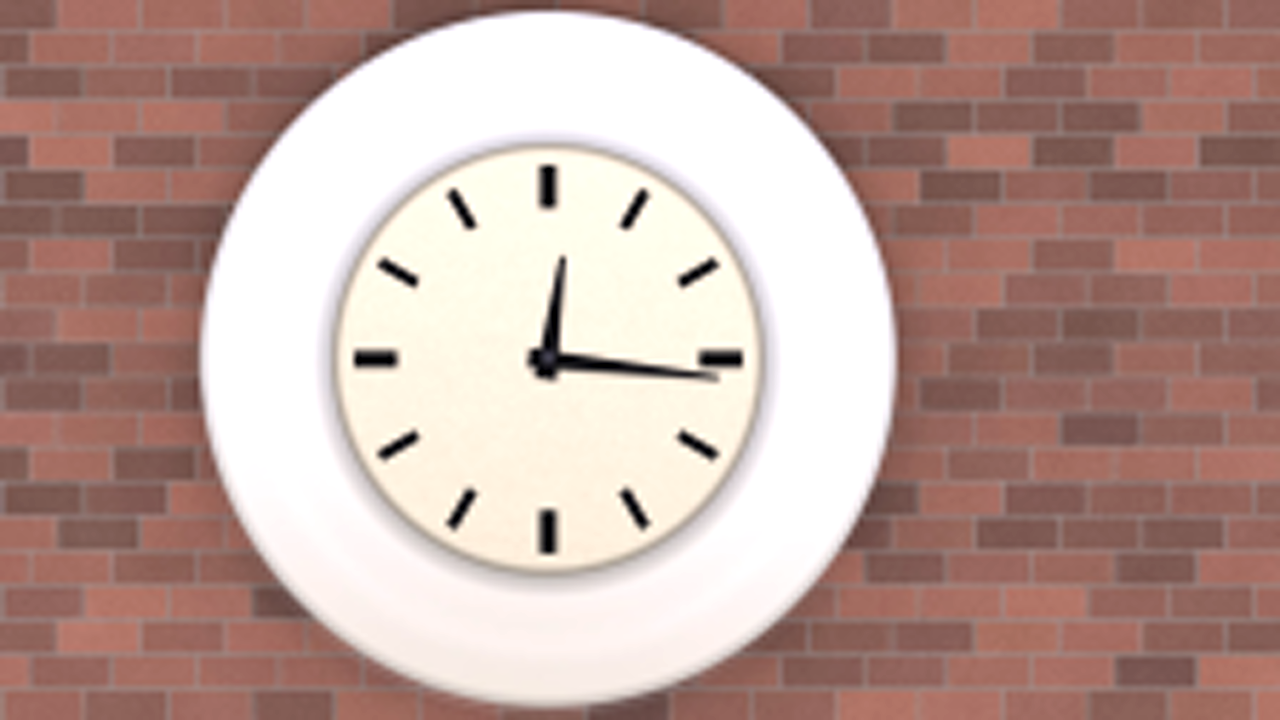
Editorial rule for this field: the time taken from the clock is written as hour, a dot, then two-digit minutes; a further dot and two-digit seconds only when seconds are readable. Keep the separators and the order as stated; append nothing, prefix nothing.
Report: 12.16
